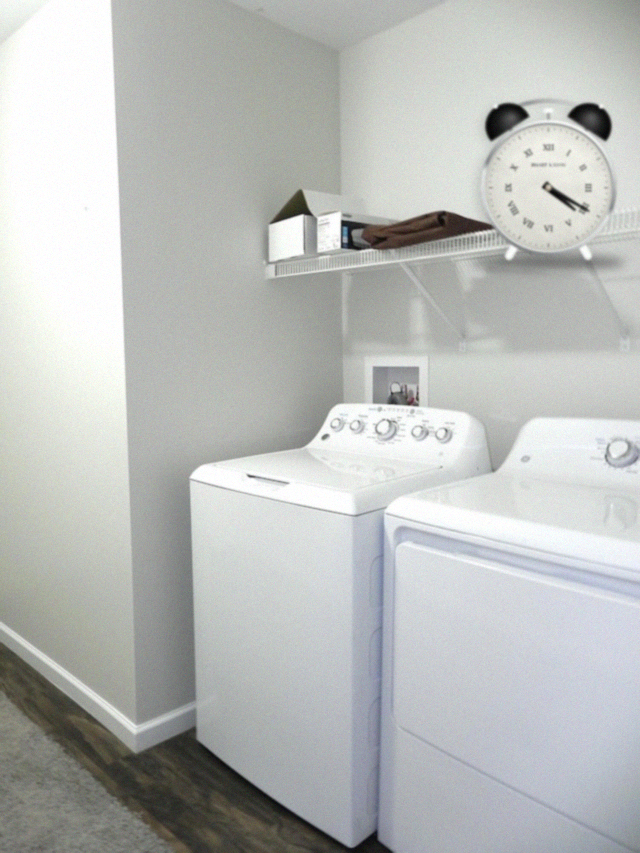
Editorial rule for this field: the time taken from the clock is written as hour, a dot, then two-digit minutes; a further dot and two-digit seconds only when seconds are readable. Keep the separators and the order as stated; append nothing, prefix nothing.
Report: 4.20
